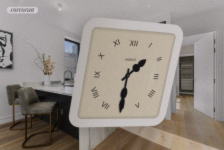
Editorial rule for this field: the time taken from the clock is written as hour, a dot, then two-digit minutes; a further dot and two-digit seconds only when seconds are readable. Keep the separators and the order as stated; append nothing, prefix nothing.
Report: 1.30
